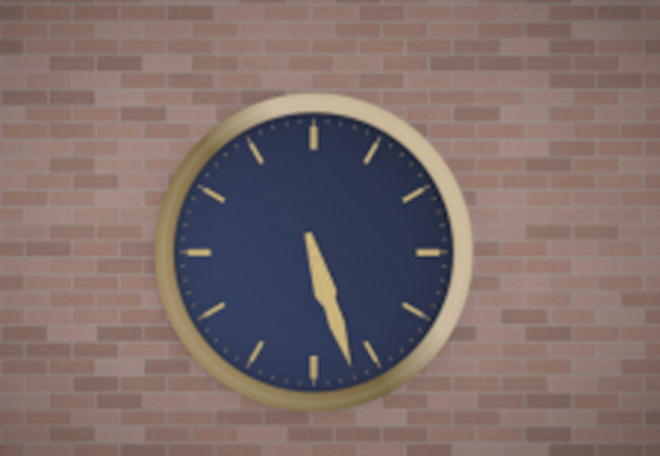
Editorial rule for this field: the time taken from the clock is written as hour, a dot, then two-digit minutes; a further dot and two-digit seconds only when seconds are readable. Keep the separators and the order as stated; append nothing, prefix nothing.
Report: 5.27
